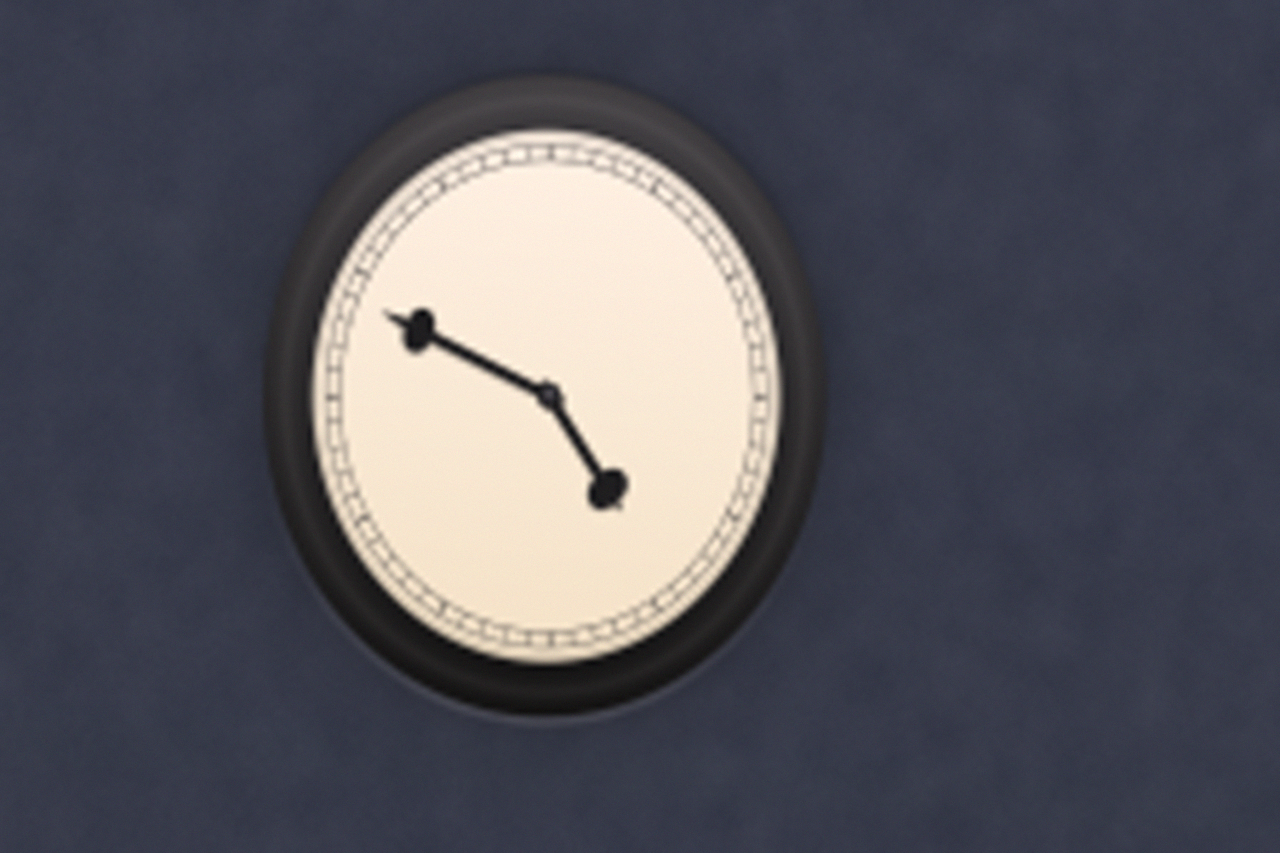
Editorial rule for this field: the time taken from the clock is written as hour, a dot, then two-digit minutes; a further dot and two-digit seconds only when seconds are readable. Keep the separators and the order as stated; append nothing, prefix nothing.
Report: 4.49
